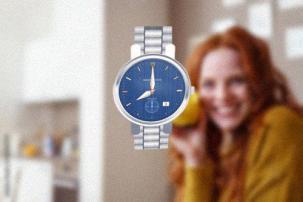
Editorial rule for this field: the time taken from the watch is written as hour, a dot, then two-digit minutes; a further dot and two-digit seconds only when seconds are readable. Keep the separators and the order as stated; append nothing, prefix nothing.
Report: 8.00
